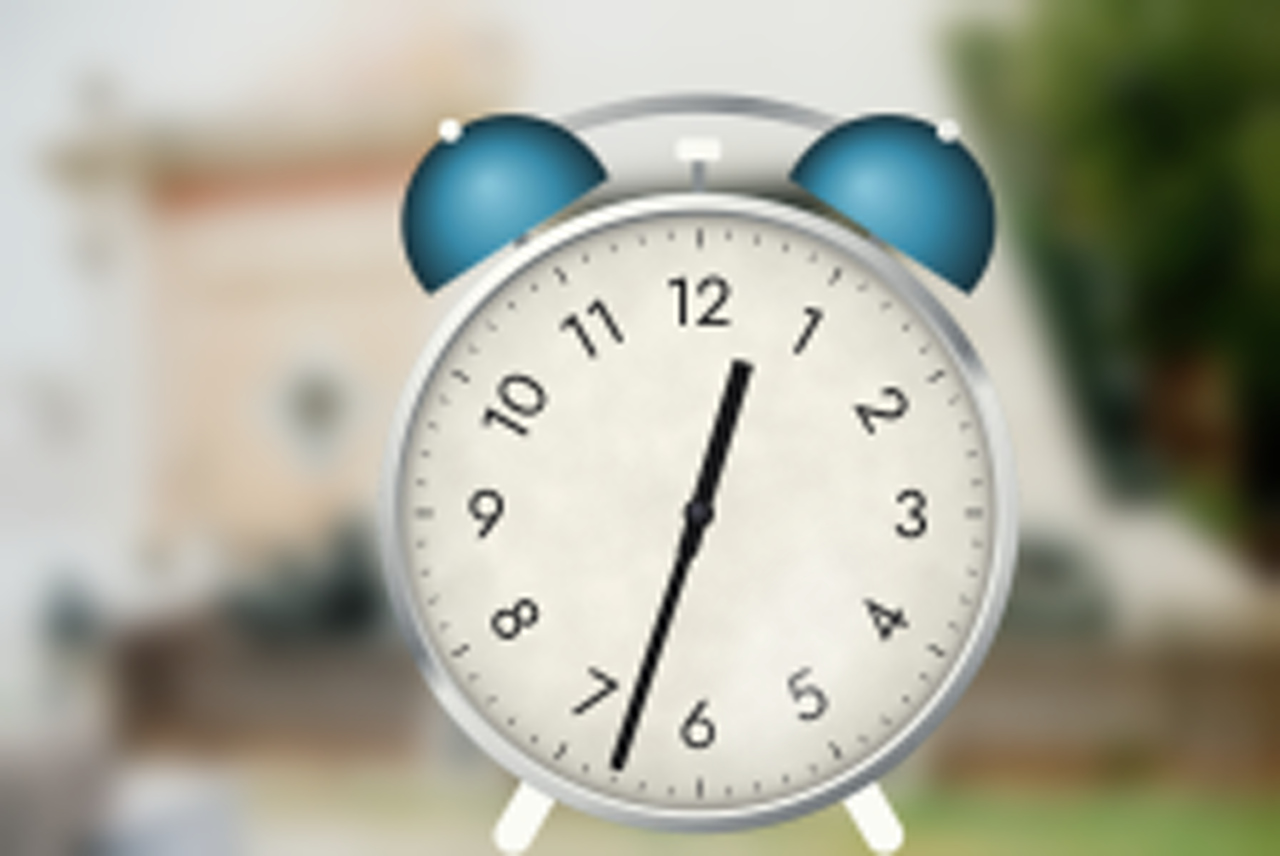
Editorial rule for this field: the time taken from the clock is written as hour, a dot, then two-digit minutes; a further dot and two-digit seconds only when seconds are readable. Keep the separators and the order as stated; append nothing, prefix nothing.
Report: 12.33
